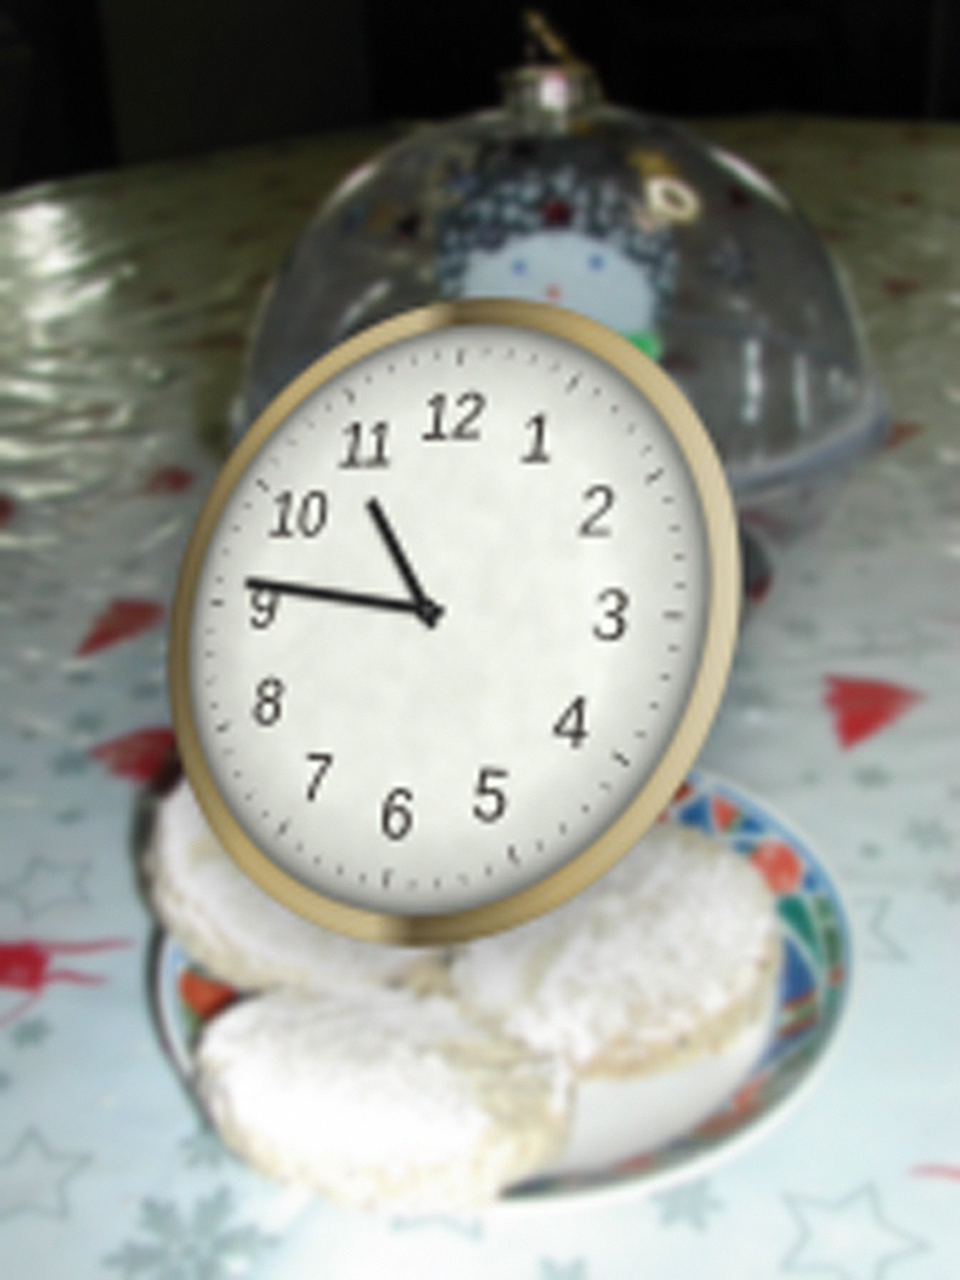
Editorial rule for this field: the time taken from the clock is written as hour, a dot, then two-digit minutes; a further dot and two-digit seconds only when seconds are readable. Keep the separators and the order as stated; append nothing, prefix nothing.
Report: 10.46
